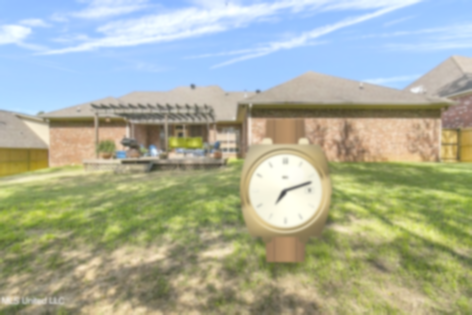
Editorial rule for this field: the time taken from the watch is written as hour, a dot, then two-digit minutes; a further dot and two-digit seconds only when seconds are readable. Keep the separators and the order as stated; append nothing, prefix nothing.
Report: 7.12
